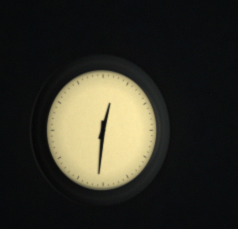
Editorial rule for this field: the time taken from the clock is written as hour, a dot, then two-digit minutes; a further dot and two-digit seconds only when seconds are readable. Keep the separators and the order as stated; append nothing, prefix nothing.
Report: 12.31
